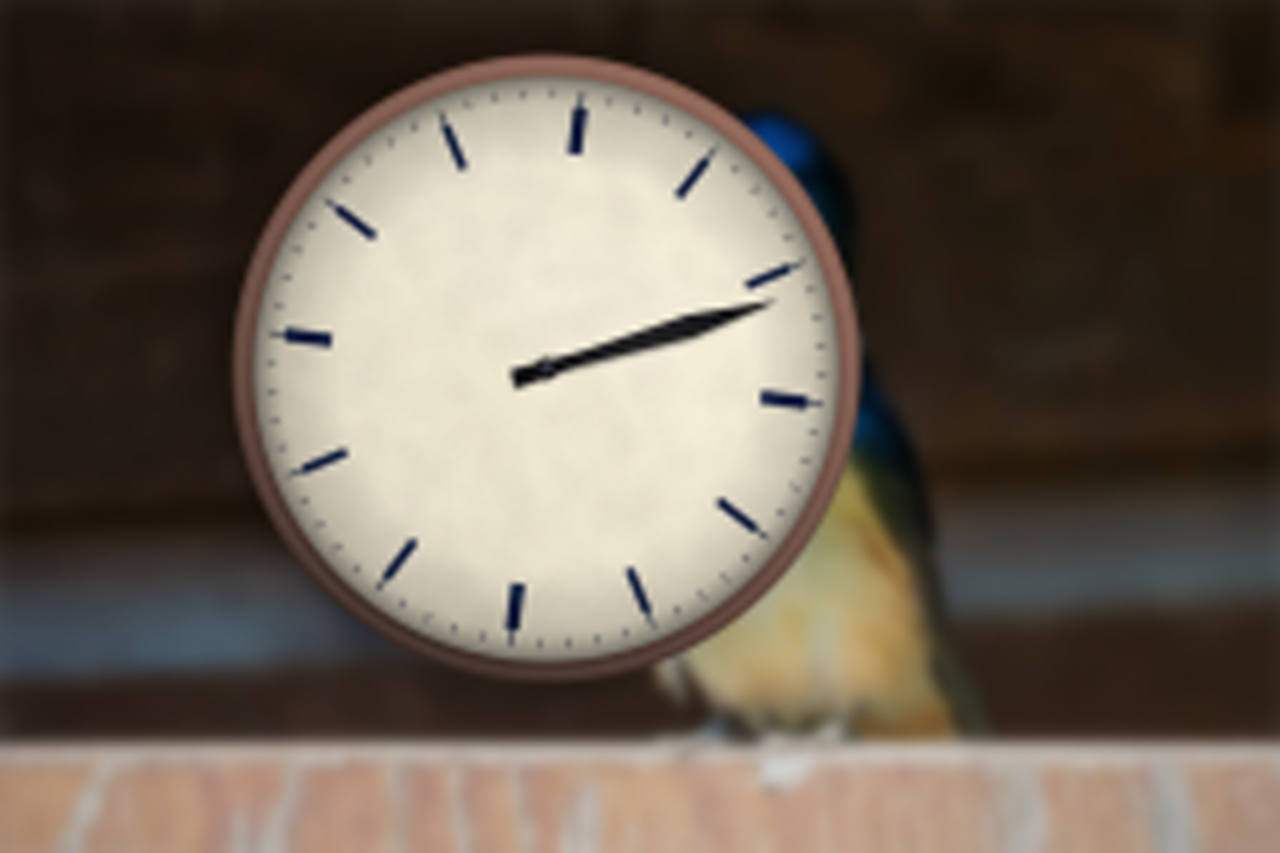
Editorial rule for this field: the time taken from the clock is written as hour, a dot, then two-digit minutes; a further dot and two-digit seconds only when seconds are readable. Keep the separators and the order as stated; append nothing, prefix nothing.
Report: 2.11
